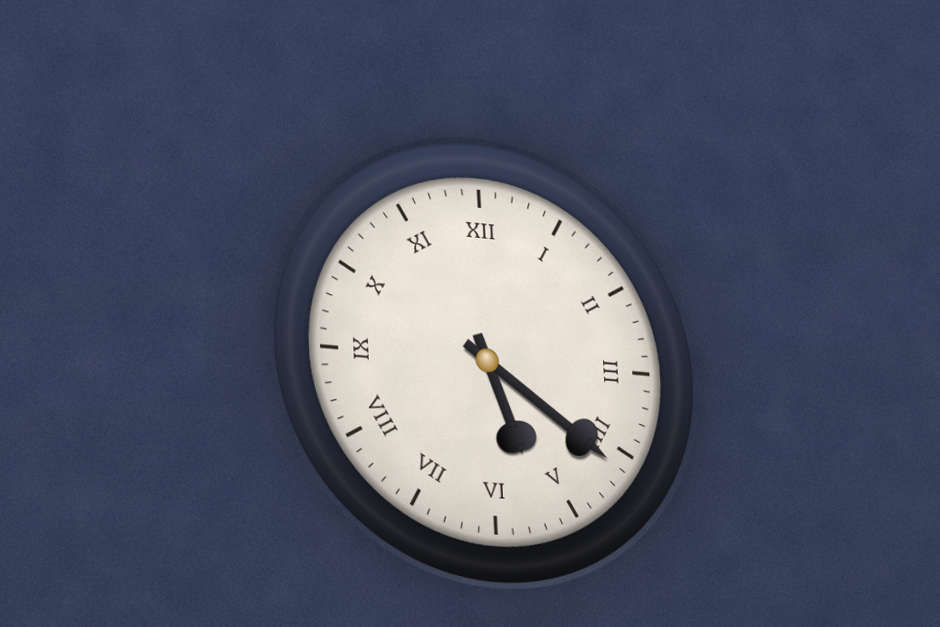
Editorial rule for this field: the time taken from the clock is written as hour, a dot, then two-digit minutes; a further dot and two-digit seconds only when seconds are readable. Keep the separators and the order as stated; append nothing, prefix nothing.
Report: 5.21
